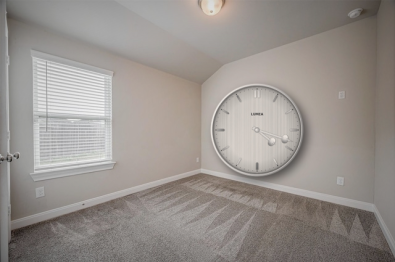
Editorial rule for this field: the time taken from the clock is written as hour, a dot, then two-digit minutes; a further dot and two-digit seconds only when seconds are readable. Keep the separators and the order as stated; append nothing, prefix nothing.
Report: 4.18
